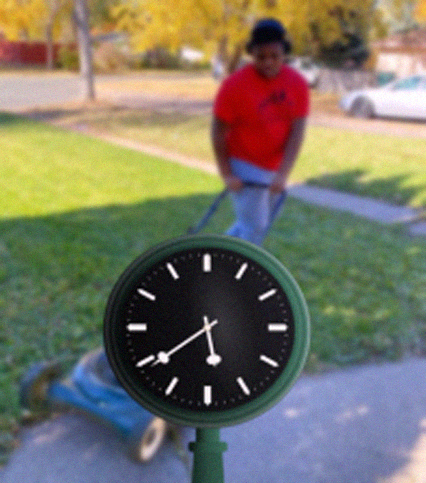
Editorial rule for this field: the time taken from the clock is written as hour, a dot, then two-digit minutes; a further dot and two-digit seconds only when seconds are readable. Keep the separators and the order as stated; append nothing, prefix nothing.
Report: 5.39
